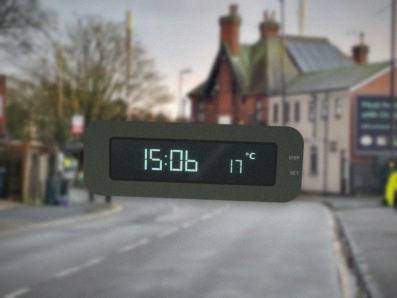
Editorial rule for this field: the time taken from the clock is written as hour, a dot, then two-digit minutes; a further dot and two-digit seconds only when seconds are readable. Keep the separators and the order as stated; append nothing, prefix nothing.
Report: 15.06
